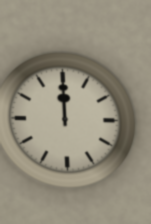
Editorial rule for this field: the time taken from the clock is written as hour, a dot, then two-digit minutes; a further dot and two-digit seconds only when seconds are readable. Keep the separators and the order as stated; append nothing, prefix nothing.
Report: 12.00
